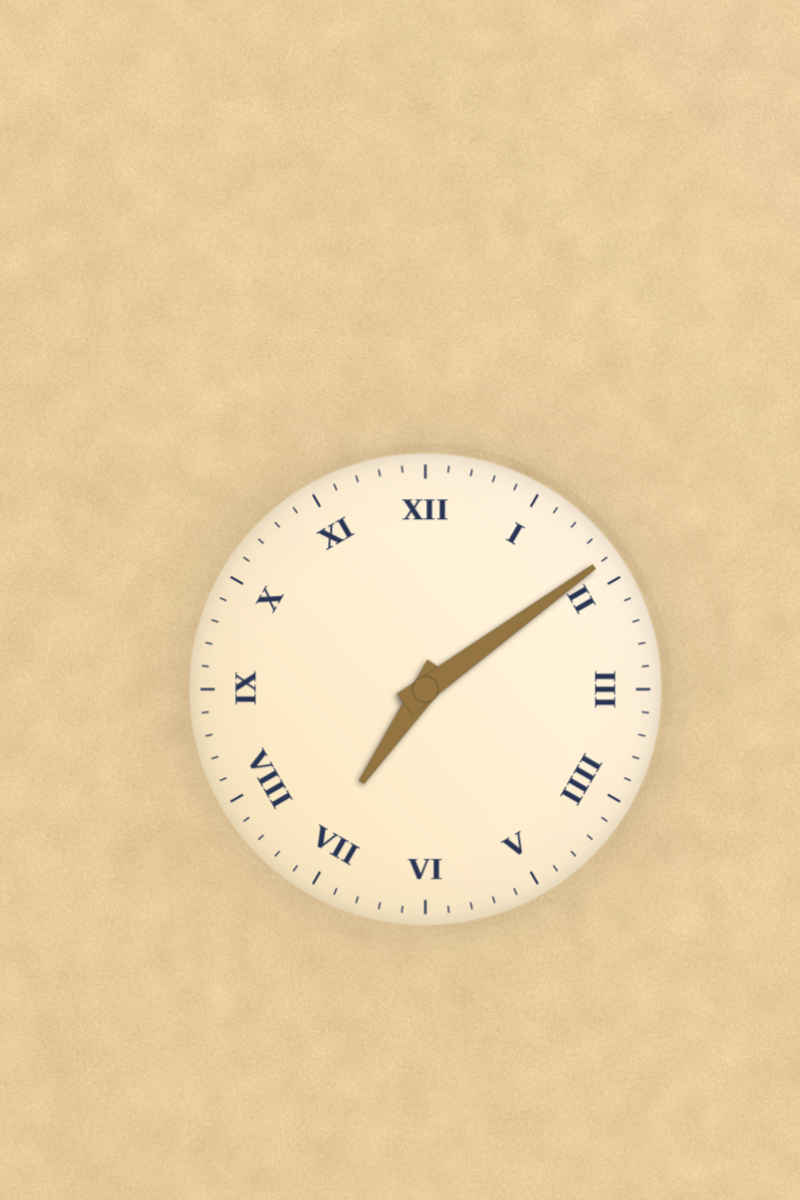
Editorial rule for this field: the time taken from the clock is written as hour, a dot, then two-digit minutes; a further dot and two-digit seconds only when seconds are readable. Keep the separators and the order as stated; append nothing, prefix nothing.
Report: 7.09
